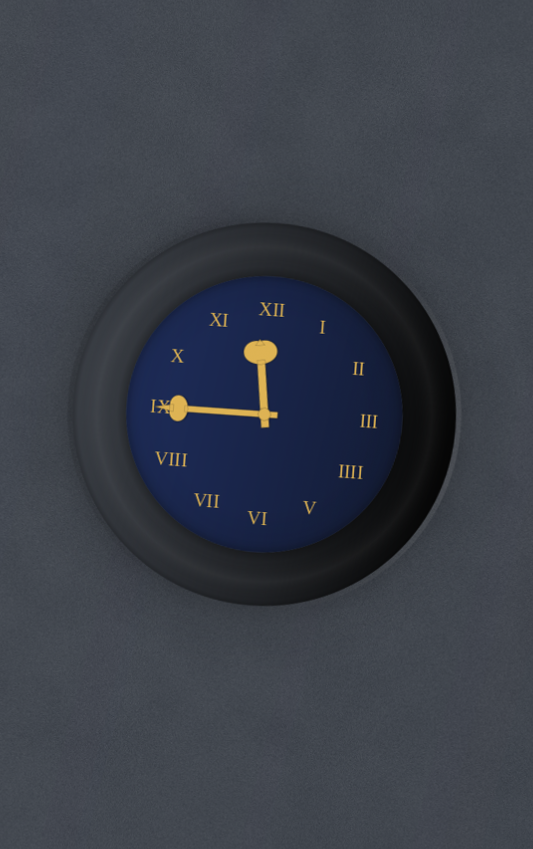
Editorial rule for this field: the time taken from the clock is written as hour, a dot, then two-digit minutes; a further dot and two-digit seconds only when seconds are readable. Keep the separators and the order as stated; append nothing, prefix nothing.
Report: 11.45
